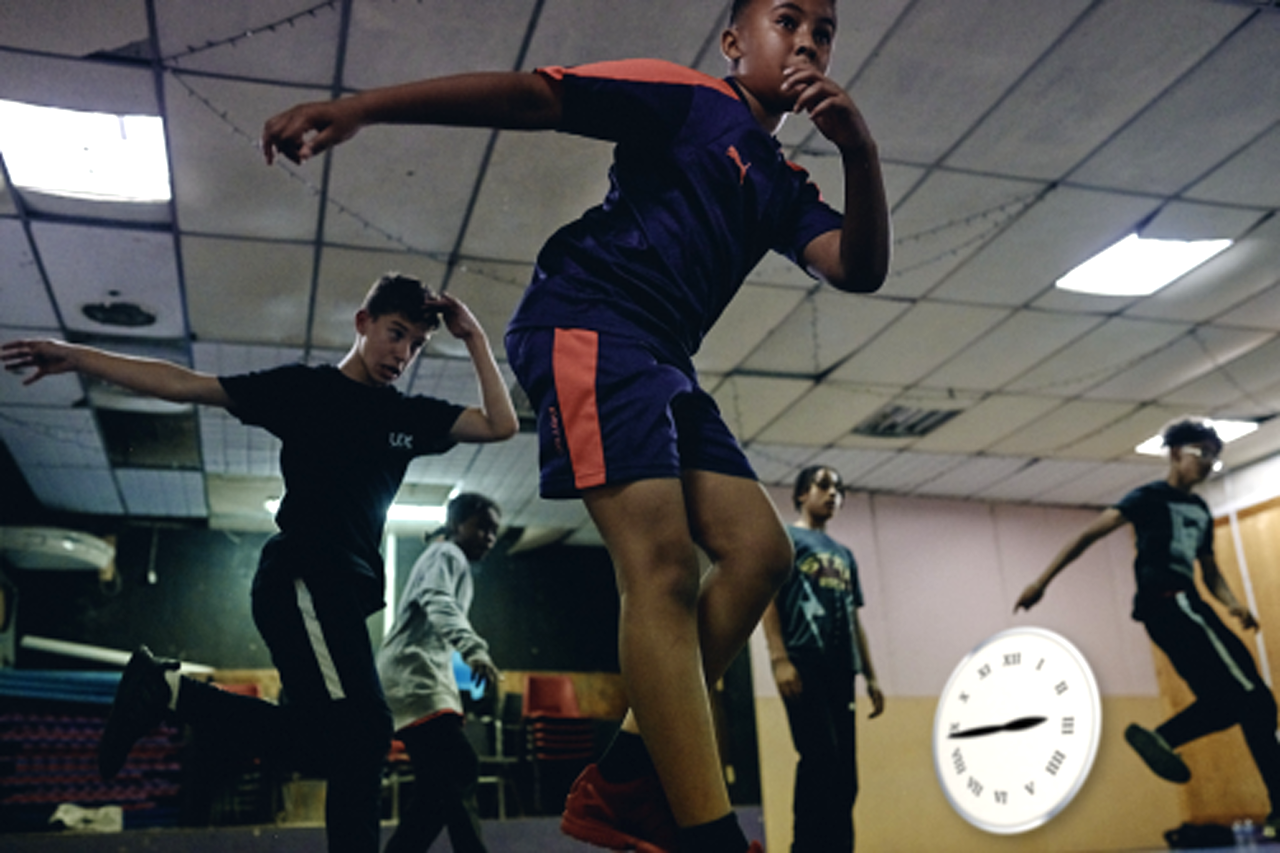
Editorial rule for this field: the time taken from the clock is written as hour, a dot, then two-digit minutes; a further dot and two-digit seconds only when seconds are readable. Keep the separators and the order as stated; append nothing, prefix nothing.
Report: 2.44
